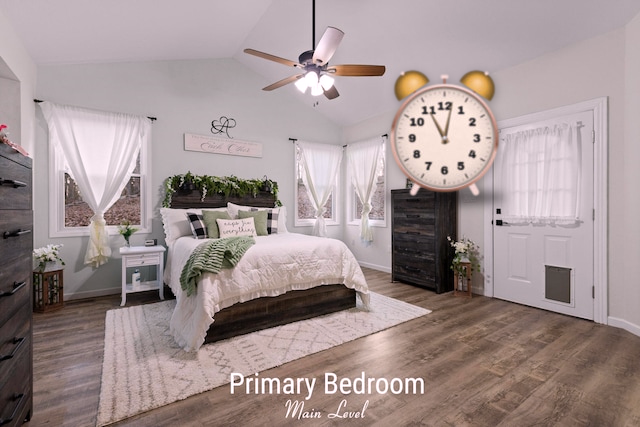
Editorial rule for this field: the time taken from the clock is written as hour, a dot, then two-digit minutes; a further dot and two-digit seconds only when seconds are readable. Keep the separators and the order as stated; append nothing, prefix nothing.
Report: 11.02
